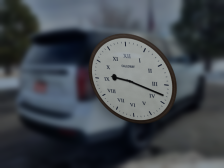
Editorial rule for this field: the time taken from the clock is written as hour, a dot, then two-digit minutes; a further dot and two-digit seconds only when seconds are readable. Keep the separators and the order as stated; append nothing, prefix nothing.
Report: 9.18
